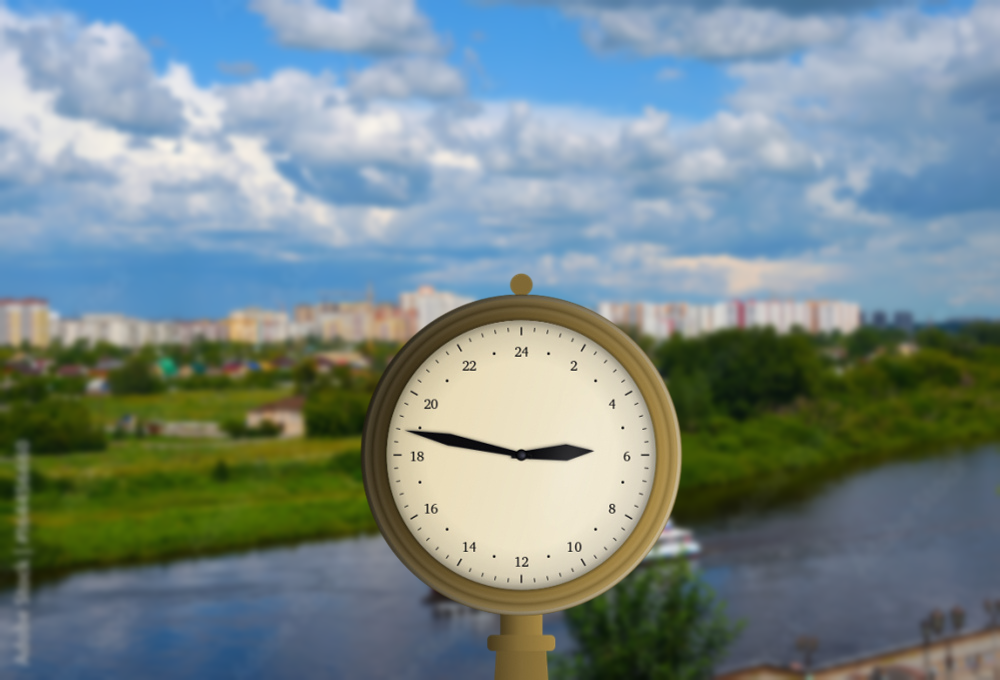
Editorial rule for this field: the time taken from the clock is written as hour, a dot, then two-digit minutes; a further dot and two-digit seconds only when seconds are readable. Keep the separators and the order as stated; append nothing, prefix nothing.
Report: 5.47
